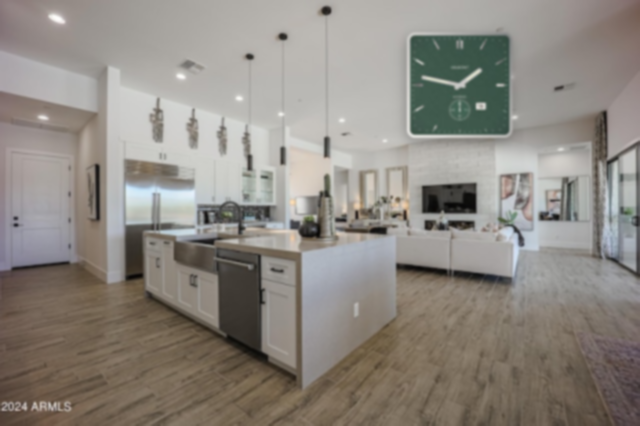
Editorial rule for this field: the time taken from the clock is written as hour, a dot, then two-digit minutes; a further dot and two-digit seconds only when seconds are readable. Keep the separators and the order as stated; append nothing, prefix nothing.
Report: 1.47
